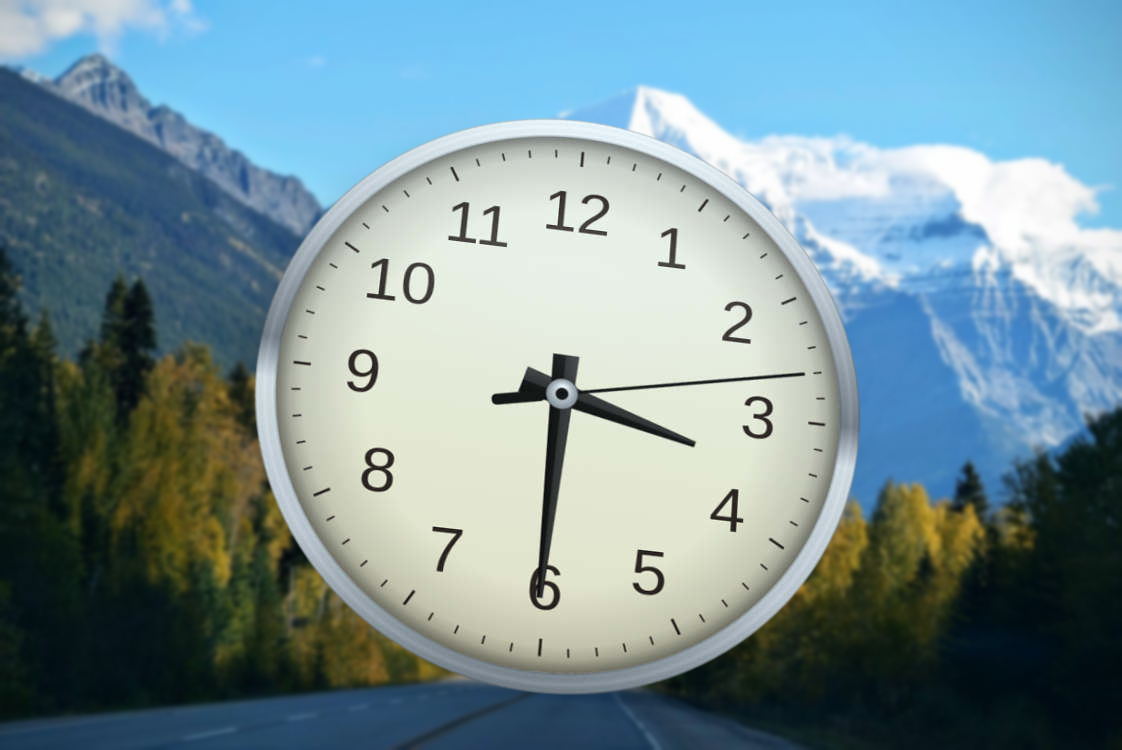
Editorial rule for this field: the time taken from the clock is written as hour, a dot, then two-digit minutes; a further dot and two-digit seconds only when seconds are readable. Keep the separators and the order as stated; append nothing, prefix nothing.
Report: 3.30.13
